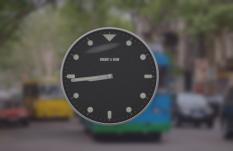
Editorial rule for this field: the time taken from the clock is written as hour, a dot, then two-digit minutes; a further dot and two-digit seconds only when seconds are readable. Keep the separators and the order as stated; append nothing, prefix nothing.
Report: 8.44
